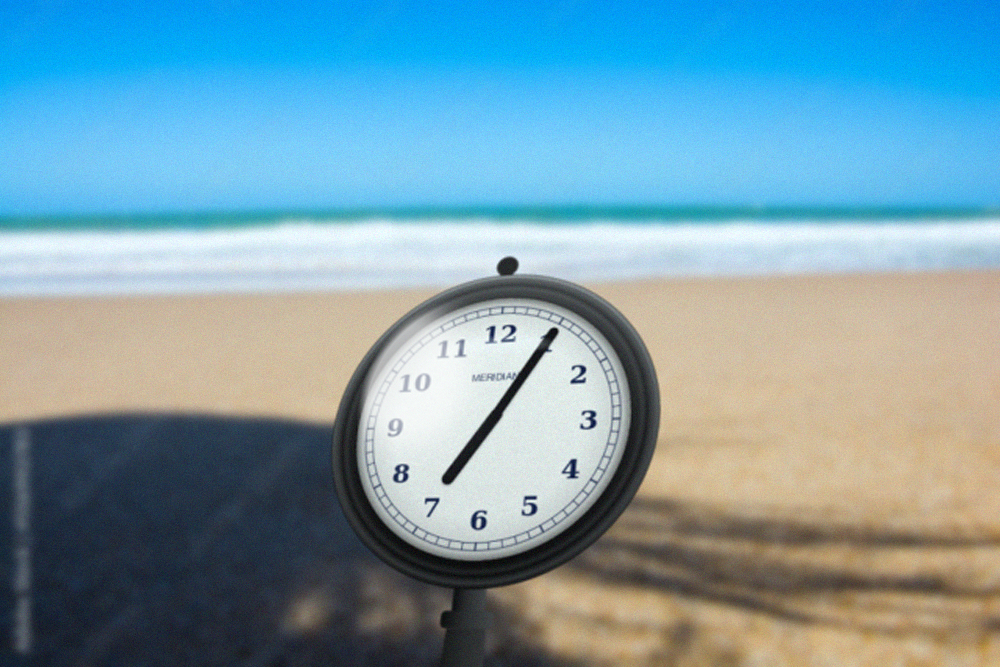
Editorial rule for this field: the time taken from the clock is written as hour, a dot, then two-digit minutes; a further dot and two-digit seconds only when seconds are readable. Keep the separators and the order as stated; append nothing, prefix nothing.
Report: 7.05
